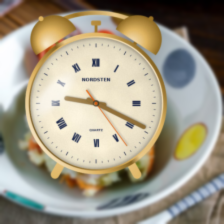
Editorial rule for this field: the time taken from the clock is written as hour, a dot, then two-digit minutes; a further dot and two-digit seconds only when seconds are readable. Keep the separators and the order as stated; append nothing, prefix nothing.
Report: 9.19.24
